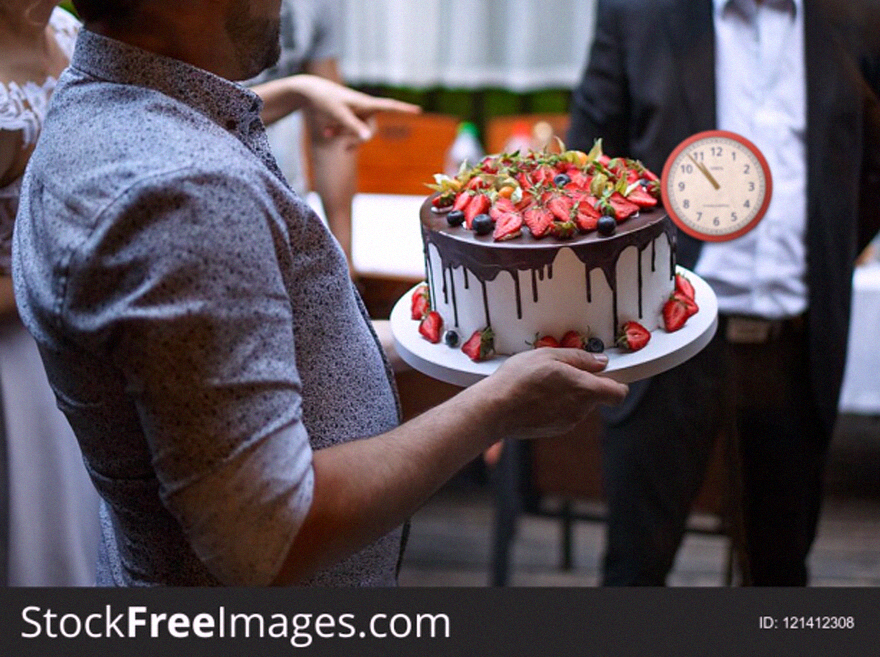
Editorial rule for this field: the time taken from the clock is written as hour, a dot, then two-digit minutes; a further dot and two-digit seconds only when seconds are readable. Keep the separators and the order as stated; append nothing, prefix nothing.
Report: 10.53
